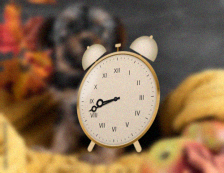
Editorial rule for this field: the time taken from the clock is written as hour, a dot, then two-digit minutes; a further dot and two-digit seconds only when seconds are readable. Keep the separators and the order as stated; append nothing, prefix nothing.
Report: 8.42
